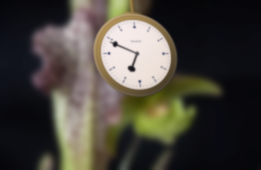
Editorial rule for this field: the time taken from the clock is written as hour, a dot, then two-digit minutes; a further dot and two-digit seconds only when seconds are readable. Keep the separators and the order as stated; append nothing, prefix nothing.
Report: 6.49
